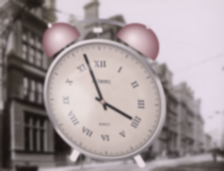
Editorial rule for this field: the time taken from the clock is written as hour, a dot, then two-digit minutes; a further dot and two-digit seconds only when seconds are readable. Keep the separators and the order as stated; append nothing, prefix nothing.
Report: 3.57
